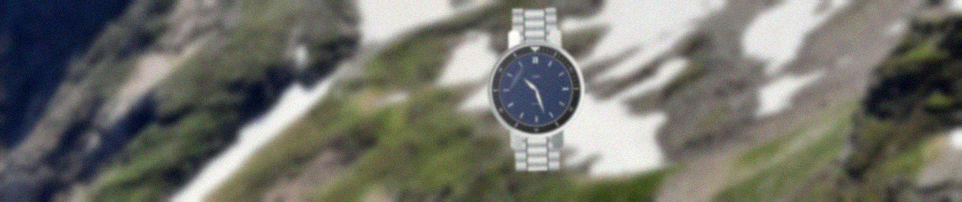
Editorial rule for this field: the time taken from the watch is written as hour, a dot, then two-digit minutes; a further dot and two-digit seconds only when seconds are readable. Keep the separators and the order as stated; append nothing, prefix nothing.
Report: 10.27
